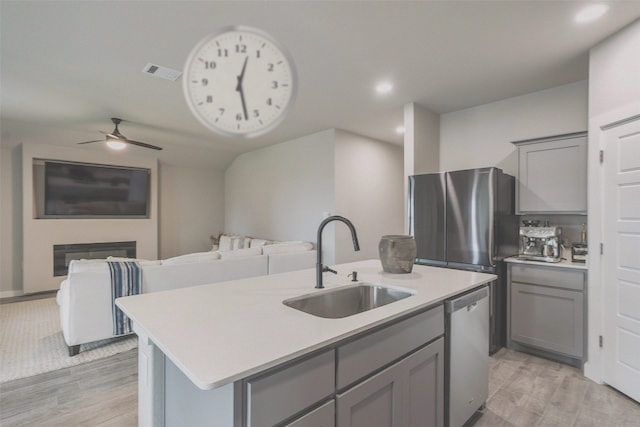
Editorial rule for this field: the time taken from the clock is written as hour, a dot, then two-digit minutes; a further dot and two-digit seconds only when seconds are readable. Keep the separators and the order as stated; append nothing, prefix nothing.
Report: 12.28
